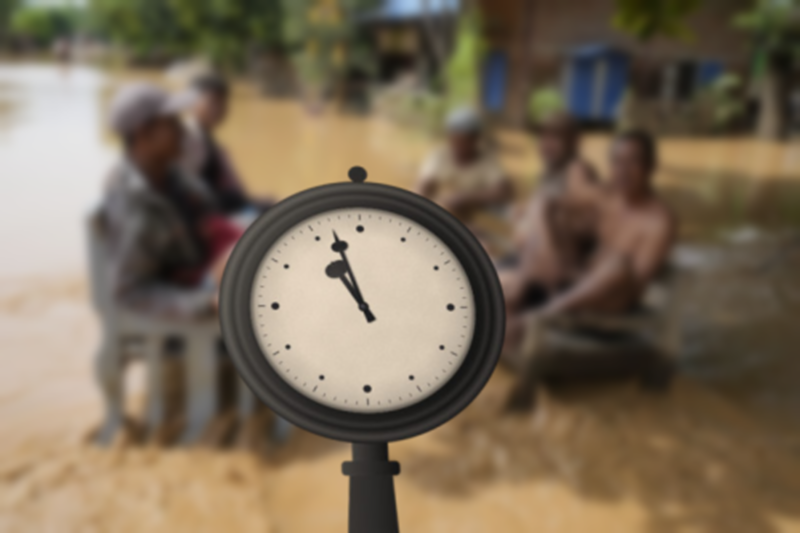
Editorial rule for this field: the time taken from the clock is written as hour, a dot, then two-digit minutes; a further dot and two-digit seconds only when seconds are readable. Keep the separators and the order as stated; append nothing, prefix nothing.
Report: 10.57
